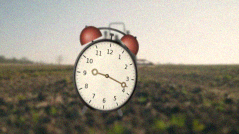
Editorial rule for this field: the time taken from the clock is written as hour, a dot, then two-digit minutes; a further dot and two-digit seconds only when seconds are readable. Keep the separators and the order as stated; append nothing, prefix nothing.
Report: 9.18
